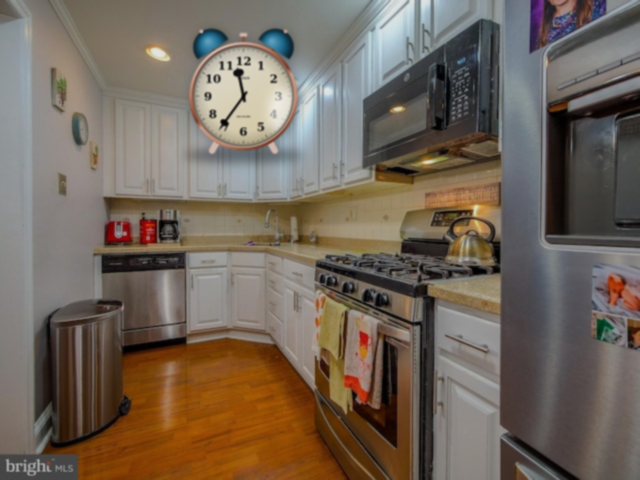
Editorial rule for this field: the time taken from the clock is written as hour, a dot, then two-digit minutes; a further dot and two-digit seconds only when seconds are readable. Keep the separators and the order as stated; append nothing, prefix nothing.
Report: 11.36
